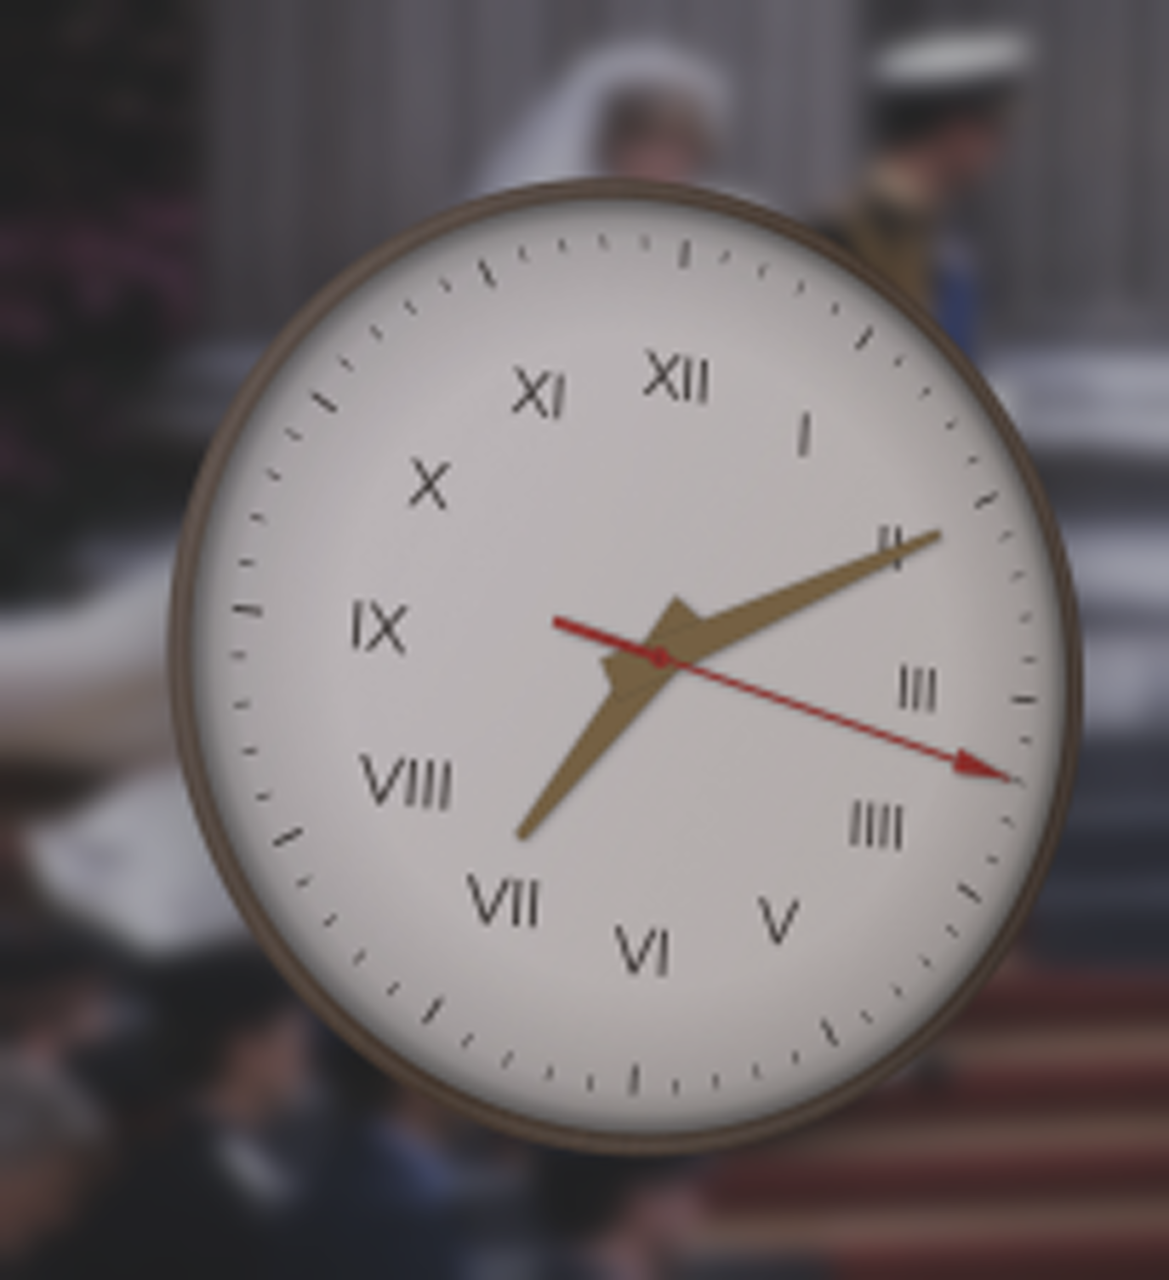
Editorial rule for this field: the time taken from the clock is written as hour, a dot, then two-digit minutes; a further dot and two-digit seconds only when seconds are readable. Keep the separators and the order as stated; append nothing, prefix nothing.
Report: 7.10.17
